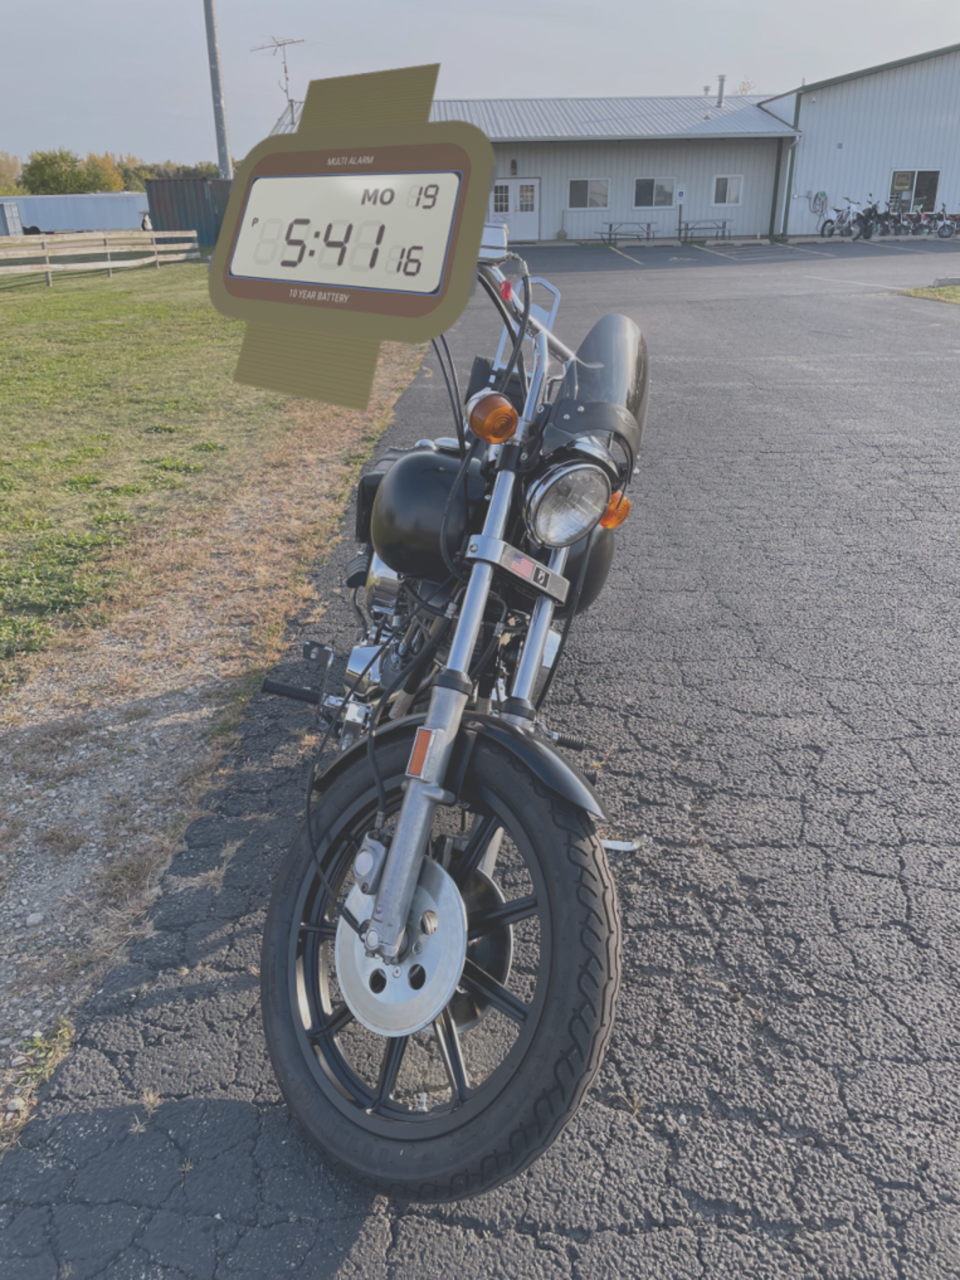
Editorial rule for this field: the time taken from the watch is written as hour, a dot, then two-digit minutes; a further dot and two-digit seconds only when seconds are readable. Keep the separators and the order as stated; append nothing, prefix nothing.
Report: 5.41.16
